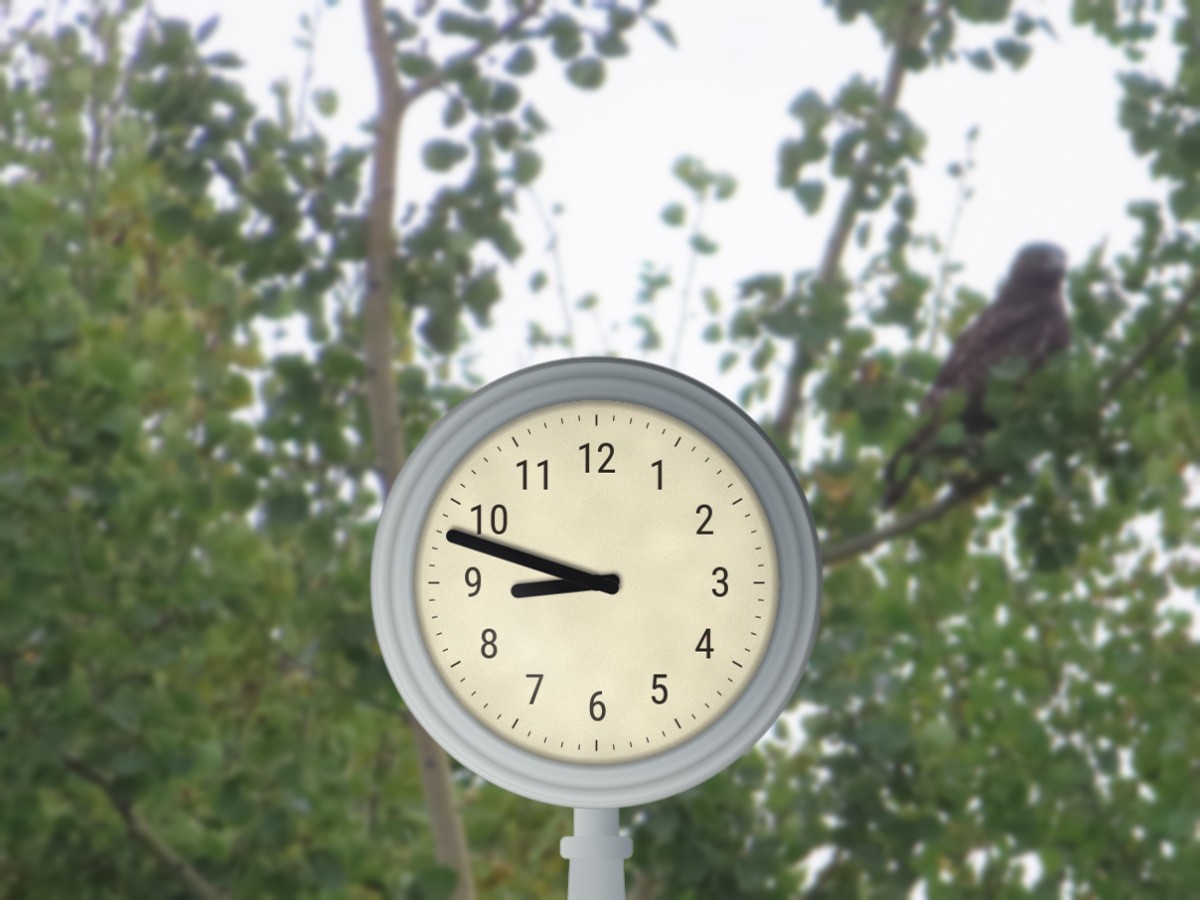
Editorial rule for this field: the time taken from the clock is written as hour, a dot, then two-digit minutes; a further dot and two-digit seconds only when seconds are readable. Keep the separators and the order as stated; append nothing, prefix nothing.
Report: 8.48
